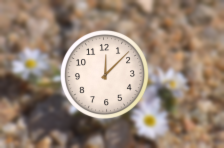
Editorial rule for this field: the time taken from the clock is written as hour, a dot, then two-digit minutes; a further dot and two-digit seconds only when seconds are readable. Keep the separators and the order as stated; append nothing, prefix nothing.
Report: 12.08
